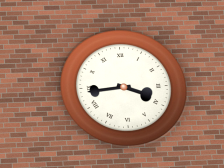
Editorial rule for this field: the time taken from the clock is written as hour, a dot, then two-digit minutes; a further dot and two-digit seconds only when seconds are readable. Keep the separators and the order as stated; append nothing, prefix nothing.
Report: 3.44
